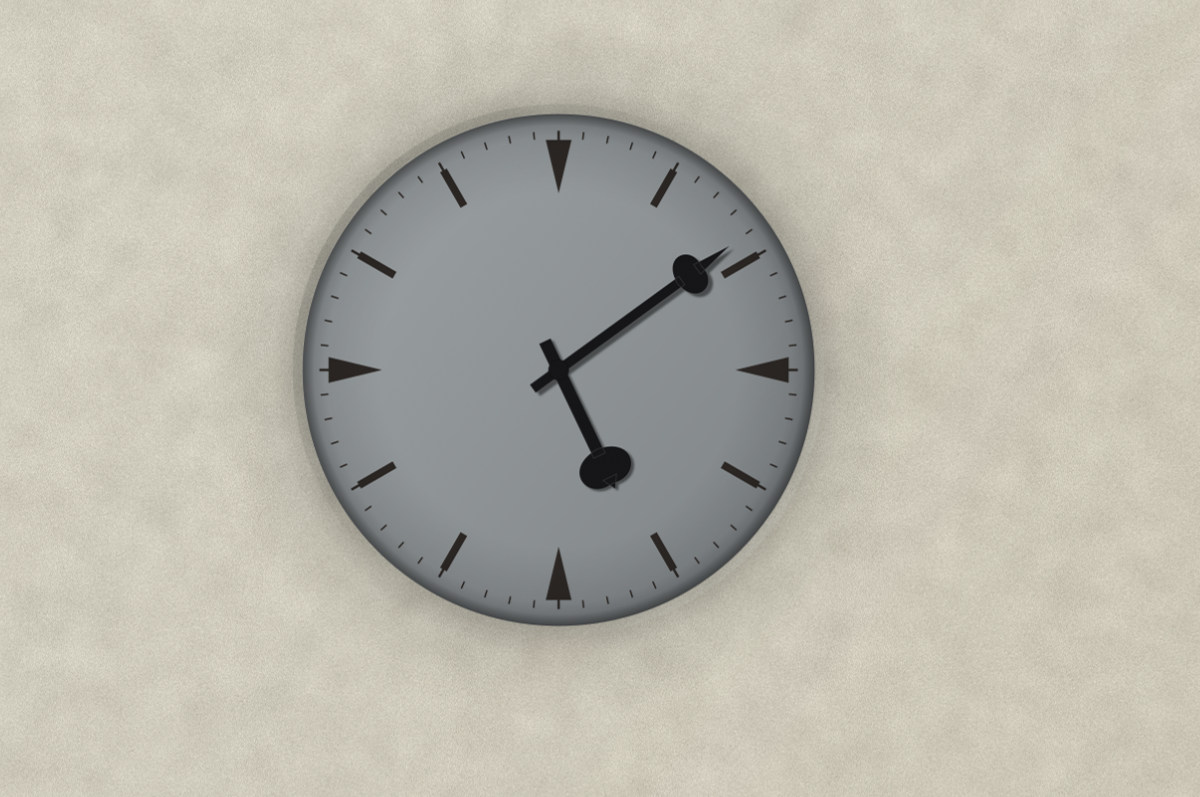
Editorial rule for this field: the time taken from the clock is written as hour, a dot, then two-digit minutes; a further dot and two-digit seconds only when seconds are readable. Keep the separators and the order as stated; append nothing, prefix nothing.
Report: 5.09
